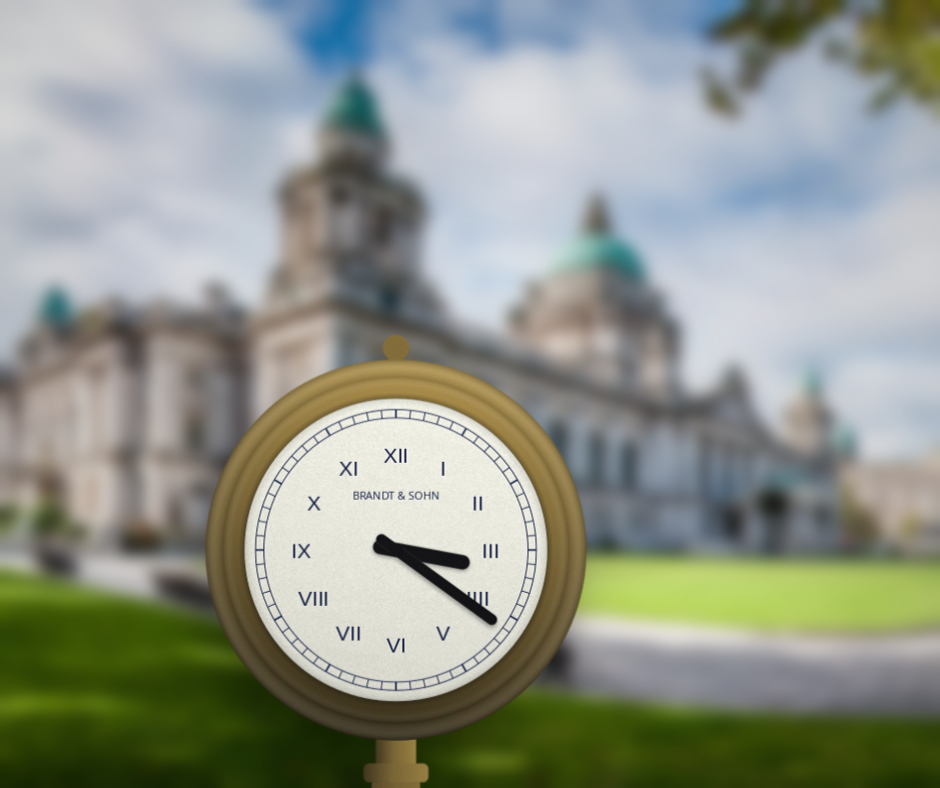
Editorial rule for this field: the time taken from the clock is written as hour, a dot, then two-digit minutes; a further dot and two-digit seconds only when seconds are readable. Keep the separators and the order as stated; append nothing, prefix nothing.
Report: 3.21
